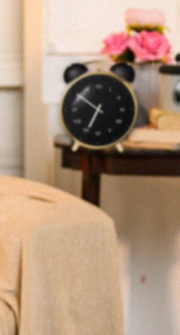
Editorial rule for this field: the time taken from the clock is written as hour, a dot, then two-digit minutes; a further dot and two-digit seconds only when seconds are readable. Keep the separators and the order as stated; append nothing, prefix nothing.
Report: 6.51
